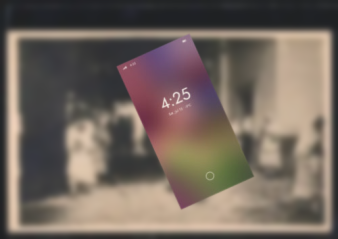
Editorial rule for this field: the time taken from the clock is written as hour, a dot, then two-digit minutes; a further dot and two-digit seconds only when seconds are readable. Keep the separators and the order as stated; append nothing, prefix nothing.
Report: 4.25
